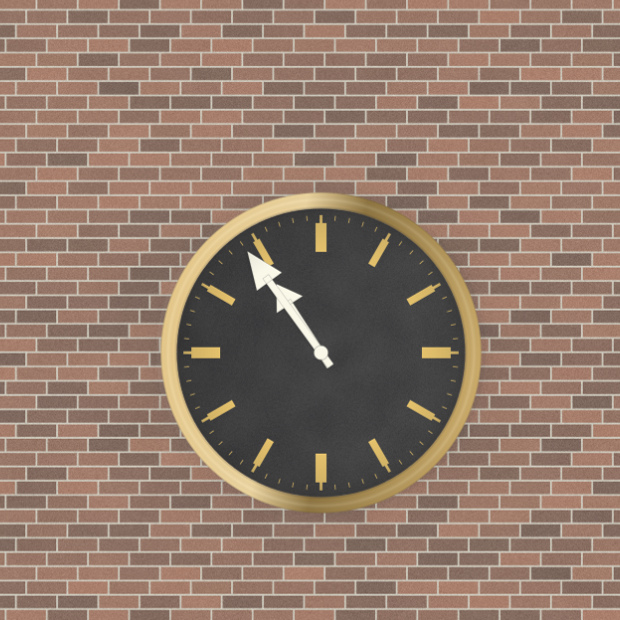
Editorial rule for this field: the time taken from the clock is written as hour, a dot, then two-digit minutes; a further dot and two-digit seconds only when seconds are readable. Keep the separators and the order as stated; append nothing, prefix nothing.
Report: 10.54
